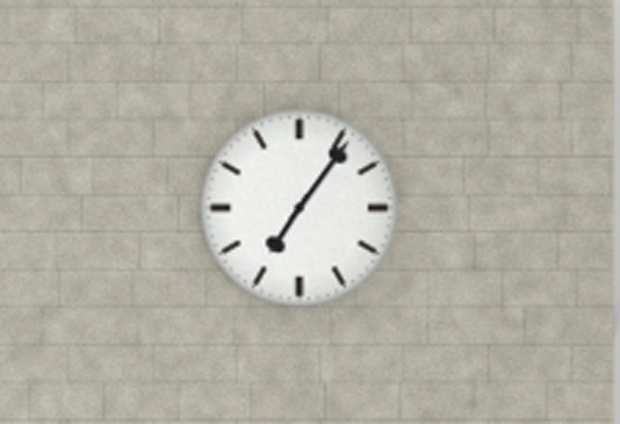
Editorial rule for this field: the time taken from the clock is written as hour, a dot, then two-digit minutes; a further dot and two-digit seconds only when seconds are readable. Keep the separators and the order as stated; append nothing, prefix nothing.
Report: 7.06
